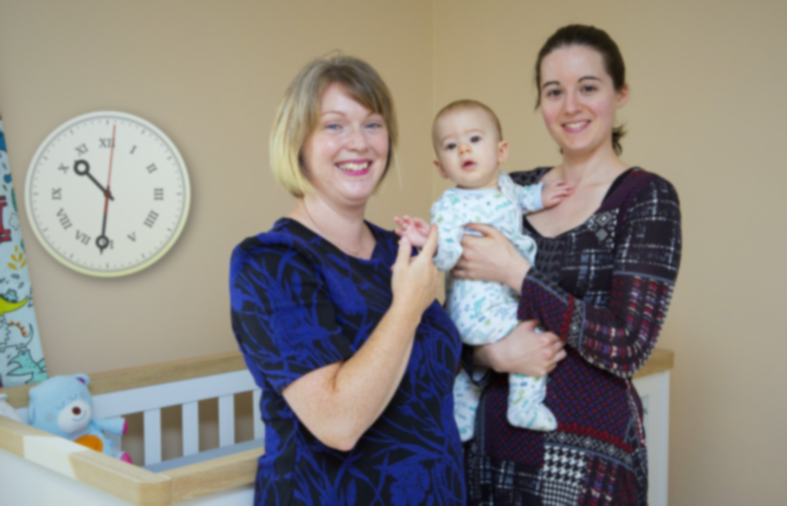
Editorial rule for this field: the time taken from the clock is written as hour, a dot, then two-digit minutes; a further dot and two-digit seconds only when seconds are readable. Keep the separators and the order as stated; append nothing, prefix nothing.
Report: 10.31.01
